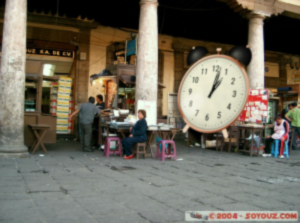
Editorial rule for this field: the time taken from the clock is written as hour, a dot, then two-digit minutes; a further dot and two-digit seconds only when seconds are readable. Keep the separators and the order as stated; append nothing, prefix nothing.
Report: 1.02
